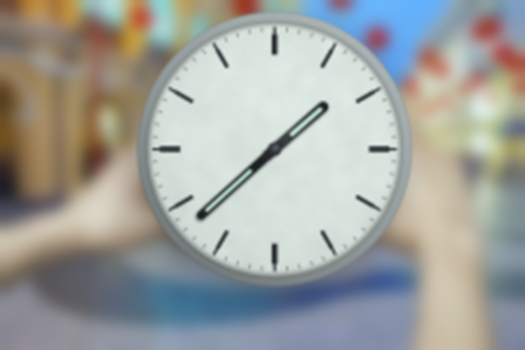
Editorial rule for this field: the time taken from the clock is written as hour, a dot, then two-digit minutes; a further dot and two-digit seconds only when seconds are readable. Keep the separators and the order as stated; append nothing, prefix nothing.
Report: 1.38
